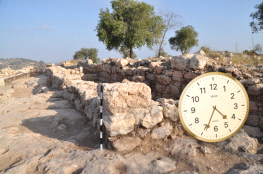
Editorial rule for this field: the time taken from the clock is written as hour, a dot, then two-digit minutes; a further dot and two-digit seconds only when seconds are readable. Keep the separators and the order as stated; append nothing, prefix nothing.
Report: 4.34
